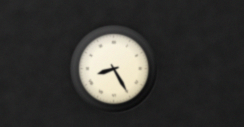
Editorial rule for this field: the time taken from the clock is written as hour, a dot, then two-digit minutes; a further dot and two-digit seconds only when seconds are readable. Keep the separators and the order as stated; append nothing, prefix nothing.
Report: 8.25
